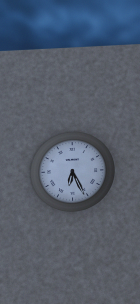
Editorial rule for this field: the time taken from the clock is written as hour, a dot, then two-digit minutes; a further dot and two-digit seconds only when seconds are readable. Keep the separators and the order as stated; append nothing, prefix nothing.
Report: 6.26
